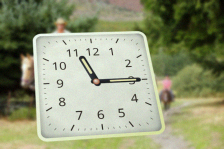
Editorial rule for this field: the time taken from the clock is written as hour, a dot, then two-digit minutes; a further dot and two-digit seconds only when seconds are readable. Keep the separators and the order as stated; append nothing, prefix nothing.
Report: 11.15
